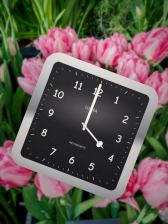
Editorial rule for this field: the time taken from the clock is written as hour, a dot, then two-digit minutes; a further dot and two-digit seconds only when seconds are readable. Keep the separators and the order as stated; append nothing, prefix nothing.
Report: 4.00
